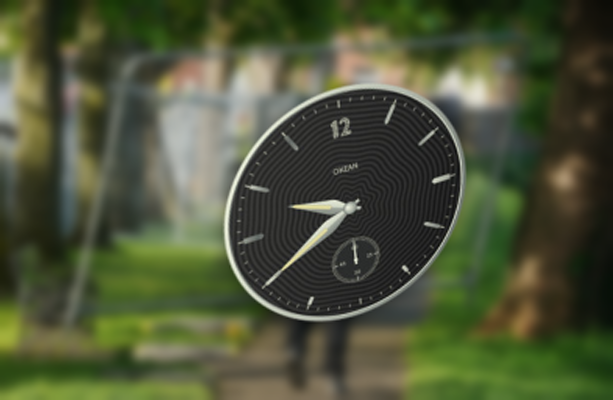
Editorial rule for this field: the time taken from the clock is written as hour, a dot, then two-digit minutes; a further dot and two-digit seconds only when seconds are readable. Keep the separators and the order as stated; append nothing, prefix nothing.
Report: 9.40
